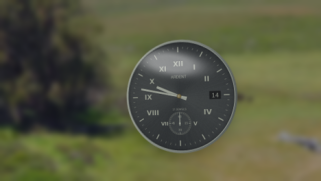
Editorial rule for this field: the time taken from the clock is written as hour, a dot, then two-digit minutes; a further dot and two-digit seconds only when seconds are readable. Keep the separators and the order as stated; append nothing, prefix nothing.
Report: 9.47
